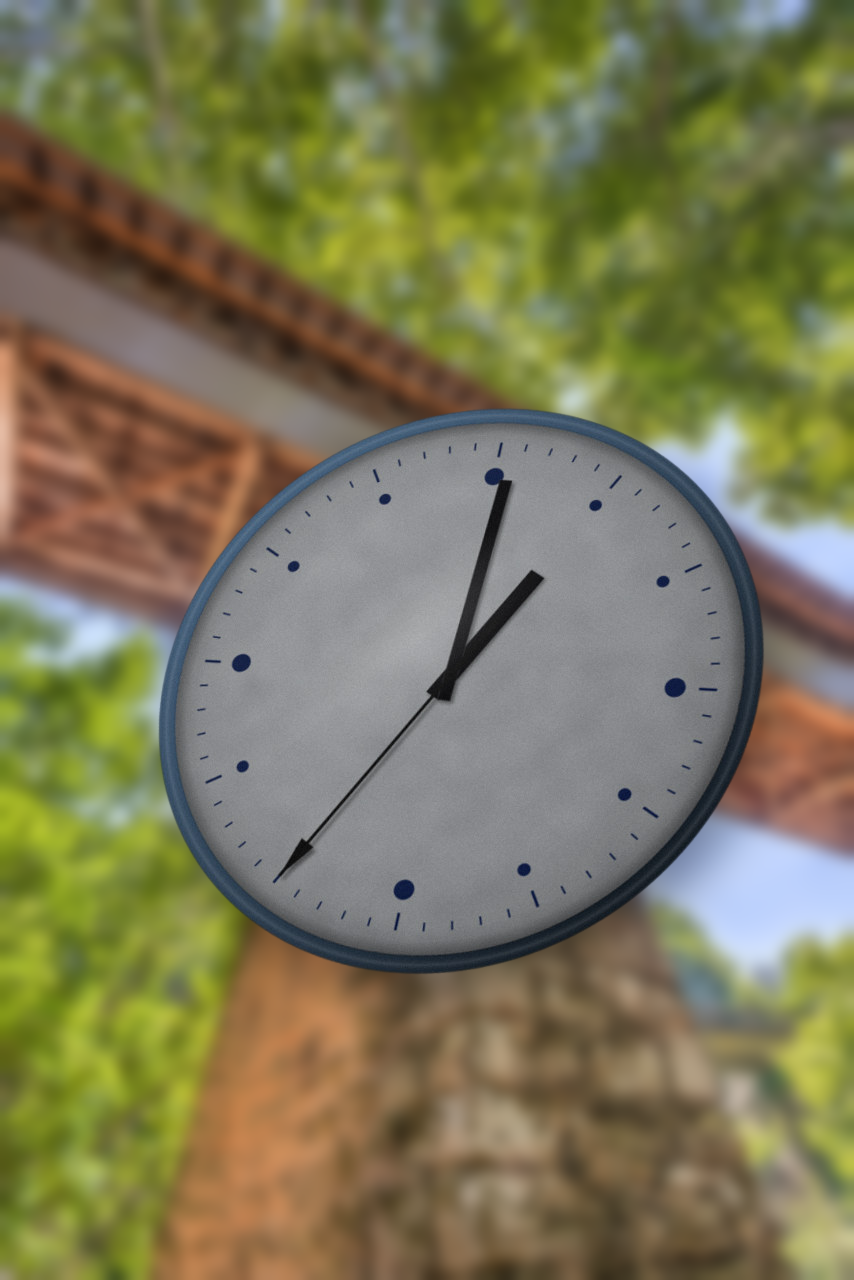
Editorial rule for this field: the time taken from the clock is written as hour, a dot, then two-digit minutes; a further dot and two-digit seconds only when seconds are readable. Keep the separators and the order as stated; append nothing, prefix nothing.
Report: 1.00.35
